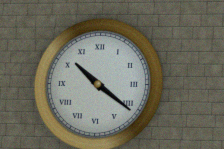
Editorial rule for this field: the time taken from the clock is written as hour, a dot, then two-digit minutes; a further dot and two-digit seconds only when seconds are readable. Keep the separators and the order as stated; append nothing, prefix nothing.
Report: 10.21
